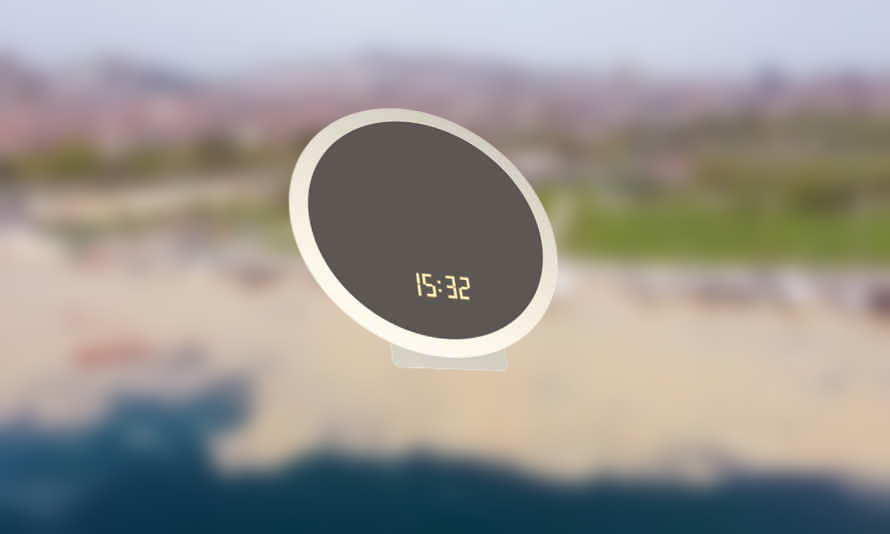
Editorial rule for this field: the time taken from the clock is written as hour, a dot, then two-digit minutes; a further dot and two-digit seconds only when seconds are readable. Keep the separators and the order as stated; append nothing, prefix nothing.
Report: 15.32
